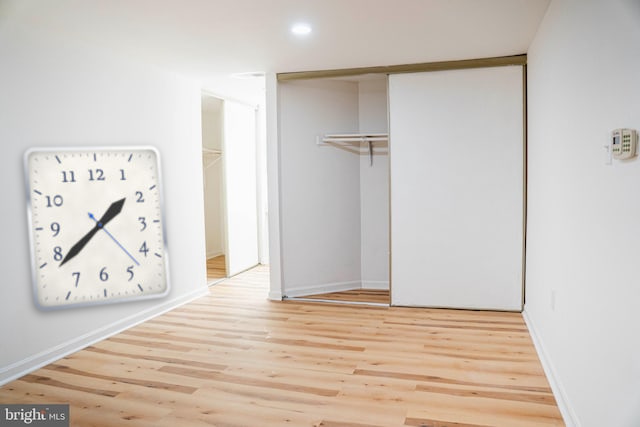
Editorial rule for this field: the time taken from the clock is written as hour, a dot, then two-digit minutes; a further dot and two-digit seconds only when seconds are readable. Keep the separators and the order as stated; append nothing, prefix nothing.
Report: 1.38.23
